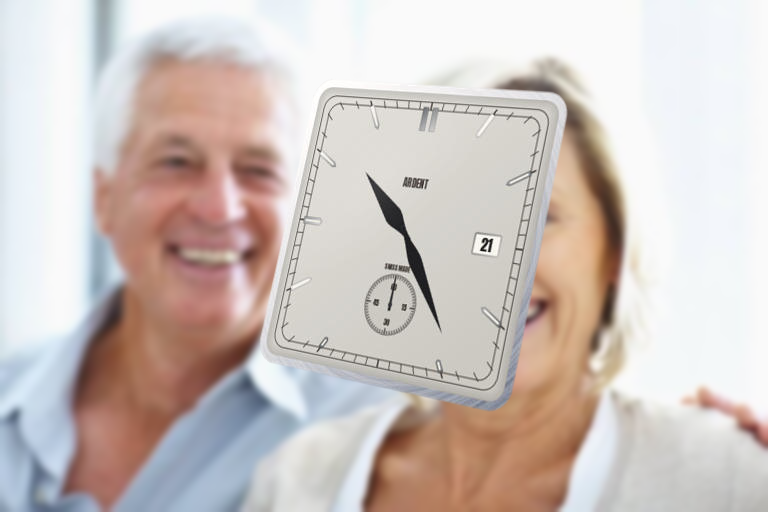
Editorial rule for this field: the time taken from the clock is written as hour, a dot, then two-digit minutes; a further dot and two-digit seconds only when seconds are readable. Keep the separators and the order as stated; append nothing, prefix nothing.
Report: 10.24
